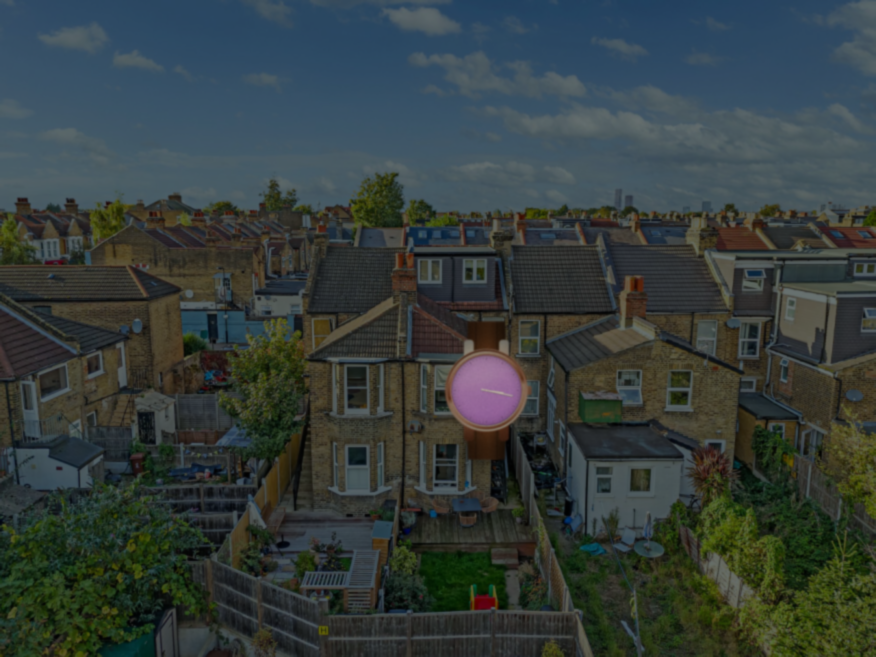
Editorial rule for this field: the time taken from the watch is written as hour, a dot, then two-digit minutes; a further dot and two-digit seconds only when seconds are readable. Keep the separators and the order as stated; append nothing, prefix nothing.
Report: 3.17
